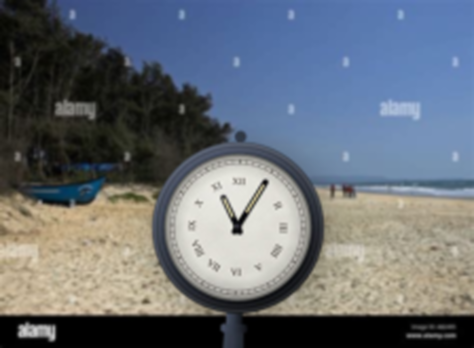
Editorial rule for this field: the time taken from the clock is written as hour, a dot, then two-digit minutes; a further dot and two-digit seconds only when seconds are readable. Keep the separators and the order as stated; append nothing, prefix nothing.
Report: 11.05
